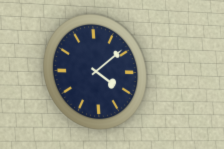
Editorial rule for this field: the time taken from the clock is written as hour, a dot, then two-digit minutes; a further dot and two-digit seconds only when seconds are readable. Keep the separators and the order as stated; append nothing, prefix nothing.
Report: 4.09
